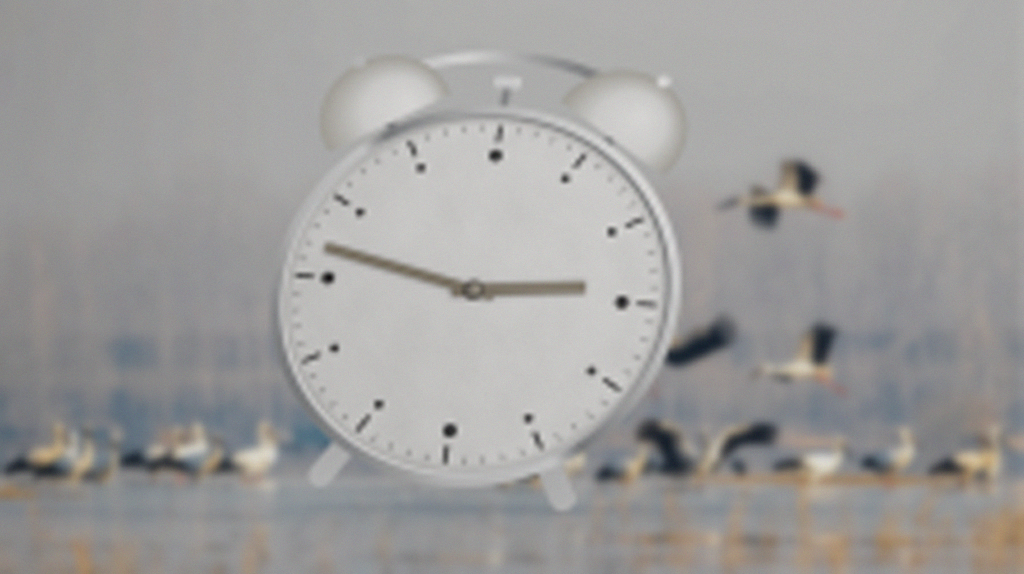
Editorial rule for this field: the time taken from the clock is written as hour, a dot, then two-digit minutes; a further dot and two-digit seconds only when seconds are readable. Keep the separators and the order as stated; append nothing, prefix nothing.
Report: 2.47
